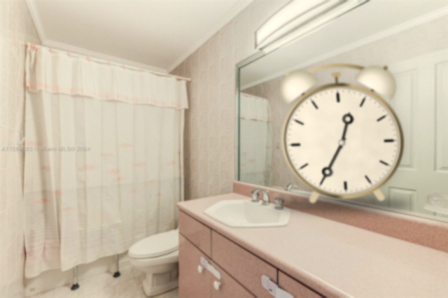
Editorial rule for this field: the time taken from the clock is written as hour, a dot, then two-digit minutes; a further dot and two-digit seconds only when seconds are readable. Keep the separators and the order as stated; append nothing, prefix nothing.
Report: 12.35
